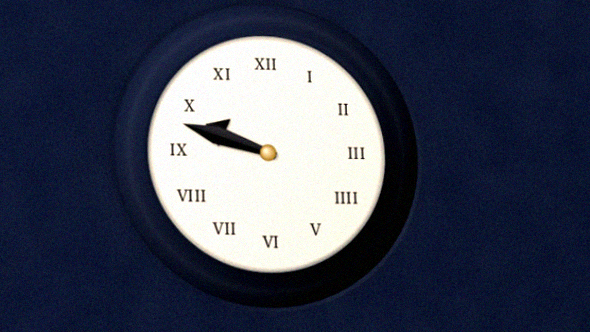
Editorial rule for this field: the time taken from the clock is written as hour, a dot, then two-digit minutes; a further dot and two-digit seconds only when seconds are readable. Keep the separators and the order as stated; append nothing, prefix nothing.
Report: 9.48
